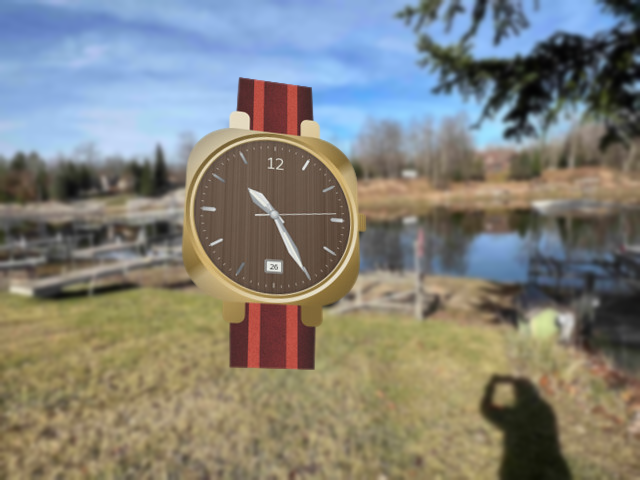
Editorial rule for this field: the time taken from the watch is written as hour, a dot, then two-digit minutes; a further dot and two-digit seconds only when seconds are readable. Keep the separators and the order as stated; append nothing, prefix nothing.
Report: 10.25.14
